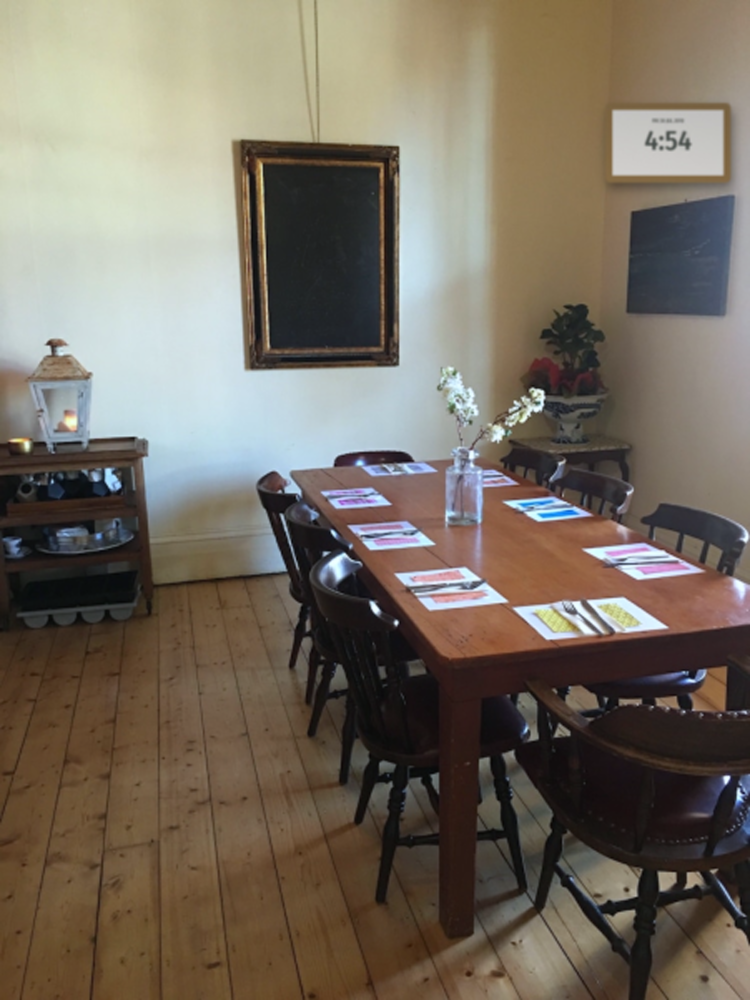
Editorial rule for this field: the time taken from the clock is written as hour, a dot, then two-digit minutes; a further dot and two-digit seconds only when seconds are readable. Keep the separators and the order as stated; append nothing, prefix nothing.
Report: 4.54
